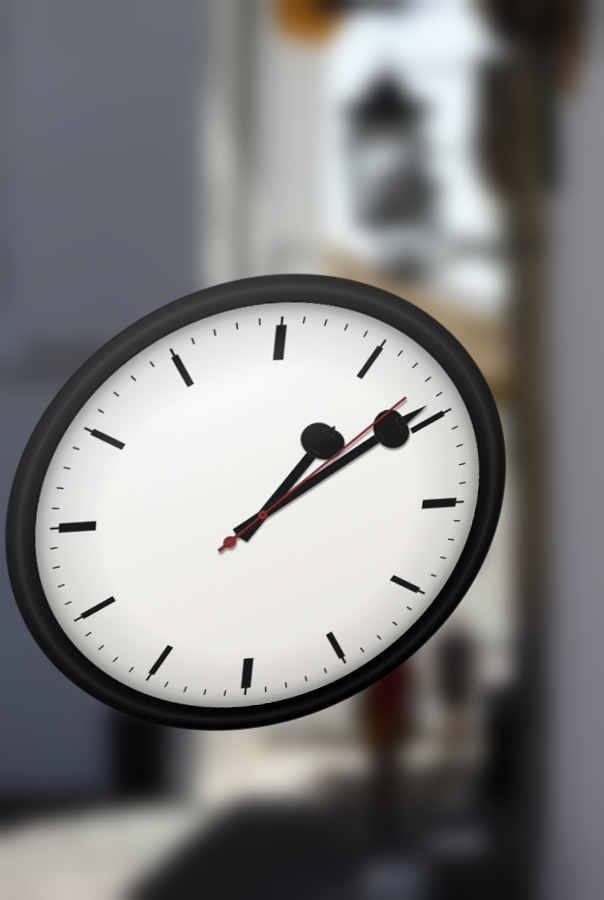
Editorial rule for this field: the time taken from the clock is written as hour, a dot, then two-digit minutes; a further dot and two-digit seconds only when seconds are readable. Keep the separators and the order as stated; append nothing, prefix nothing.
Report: 1.09.08
